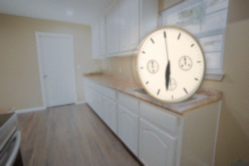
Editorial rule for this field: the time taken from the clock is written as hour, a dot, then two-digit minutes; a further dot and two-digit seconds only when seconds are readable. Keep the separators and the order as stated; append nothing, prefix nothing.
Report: 6.32
